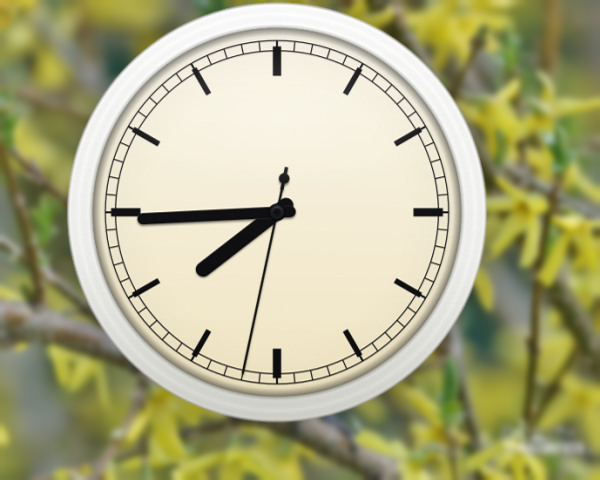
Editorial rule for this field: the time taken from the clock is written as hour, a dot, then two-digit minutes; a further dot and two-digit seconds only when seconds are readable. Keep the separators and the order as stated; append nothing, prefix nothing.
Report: 7.44.32
